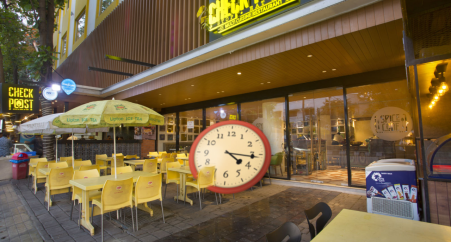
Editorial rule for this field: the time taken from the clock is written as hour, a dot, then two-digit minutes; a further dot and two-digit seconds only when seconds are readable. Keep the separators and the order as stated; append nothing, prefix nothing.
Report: 4.16
